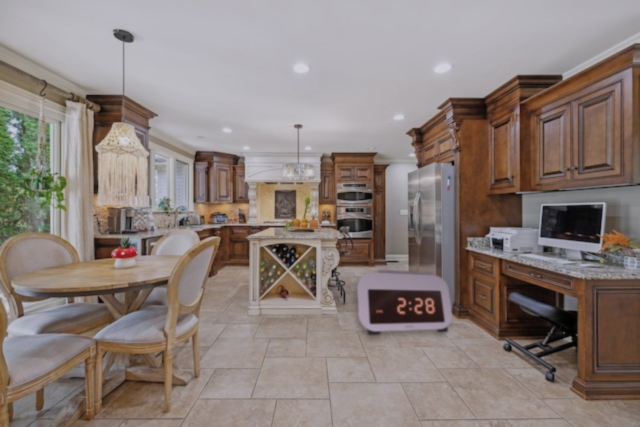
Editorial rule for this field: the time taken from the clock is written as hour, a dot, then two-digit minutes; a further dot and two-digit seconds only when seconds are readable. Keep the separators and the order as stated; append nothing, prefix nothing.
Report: 2.28
